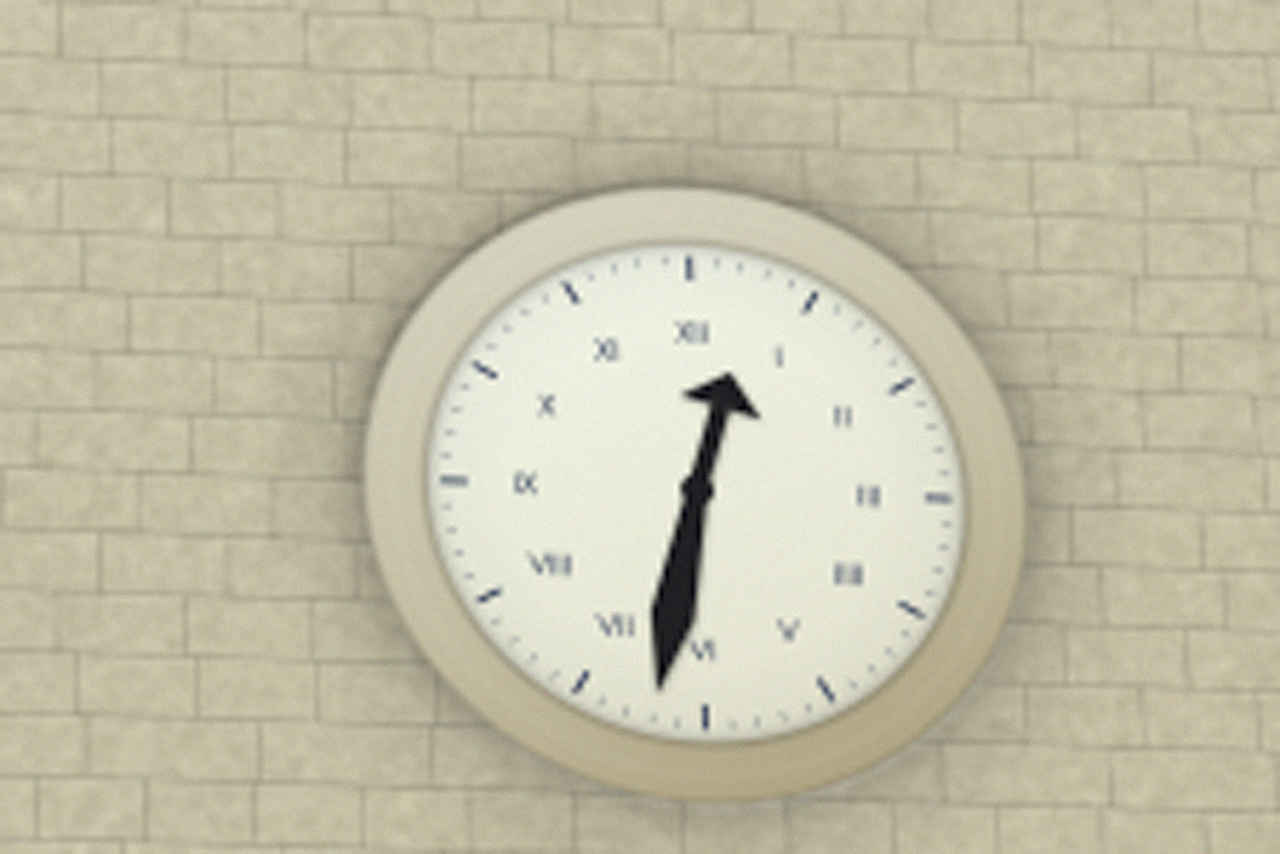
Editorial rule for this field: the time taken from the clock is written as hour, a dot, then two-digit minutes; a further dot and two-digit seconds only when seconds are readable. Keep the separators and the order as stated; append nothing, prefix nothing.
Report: 12.32
